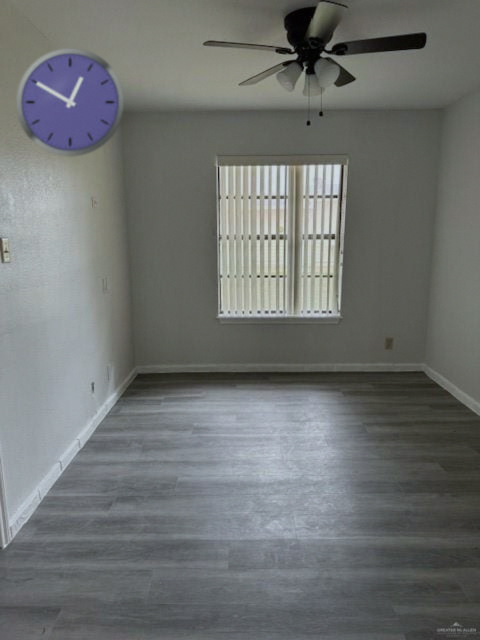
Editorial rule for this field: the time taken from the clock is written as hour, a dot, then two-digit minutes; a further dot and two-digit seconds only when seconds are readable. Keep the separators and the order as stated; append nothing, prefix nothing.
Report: 12.50
